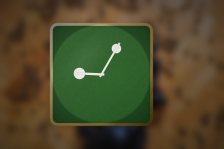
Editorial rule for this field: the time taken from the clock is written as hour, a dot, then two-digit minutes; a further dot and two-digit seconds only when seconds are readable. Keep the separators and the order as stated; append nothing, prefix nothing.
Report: 9.05
